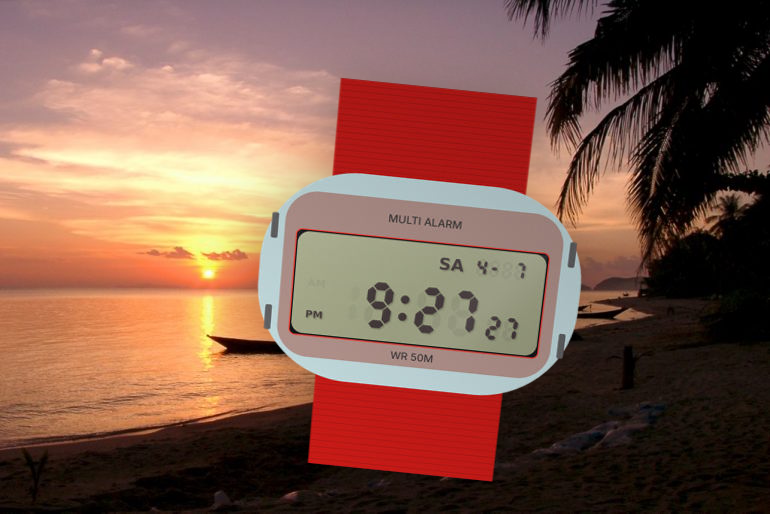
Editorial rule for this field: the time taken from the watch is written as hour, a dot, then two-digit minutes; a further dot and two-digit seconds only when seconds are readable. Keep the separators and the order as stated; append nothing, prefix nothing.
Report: 9.27.27
